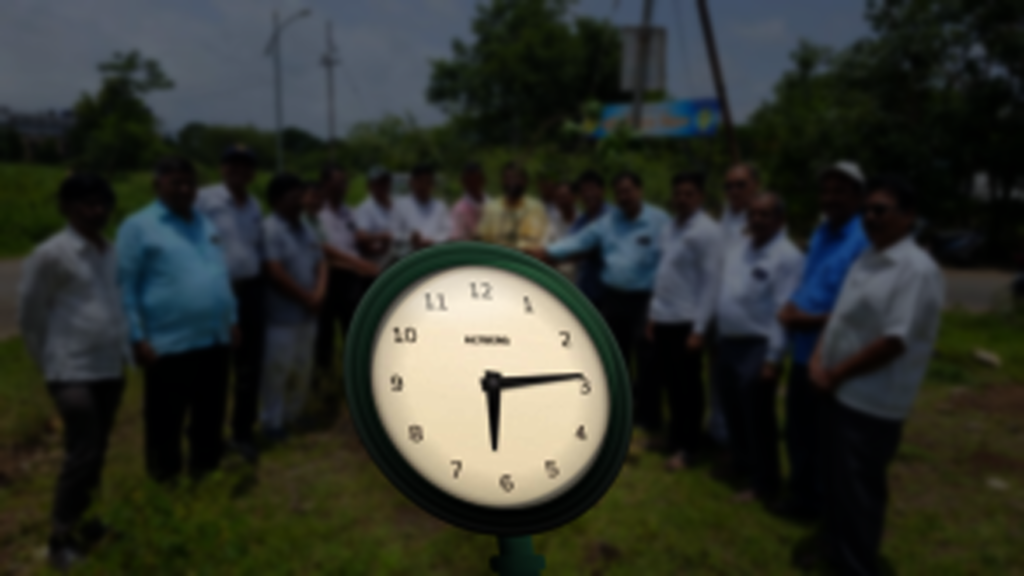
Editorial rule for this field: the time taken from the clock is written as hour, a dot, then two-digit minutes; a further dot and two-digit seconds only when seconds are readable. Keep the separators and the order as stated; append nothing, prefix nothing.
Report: 6.14
